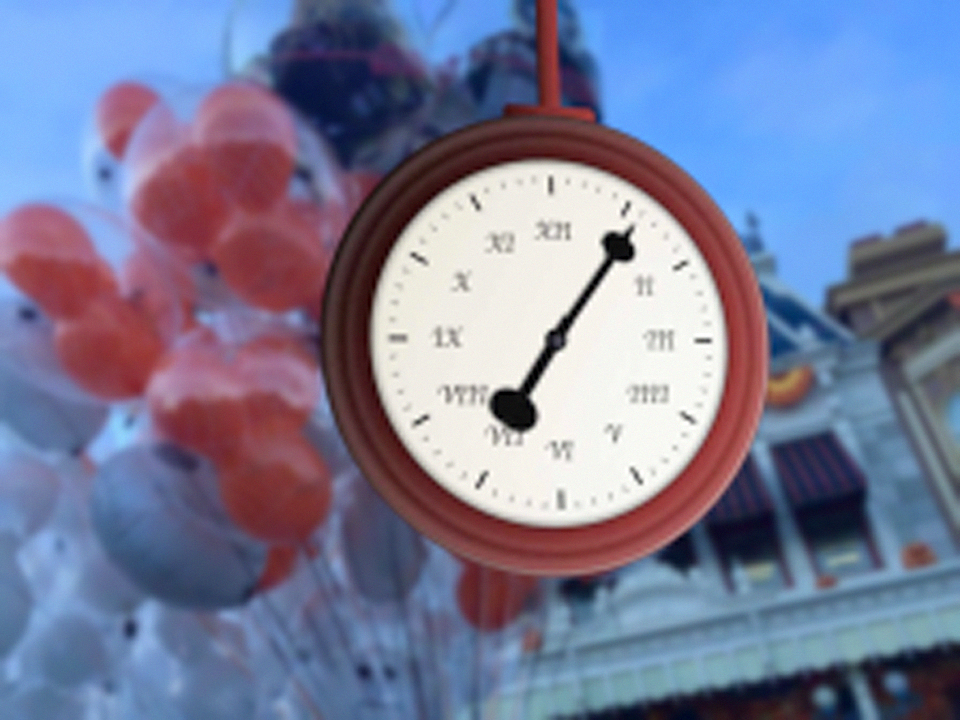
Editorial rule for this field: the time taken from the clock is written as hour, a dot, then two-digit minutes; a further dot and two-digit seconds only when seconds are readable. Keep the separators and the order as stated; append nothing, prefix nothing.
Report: 7.06
